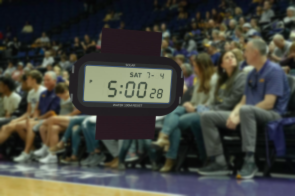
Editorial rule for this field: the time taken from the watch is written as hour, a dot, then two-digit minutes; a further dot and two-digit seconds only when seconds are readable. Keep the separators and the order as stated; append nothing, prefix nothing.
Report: 5.00.28
